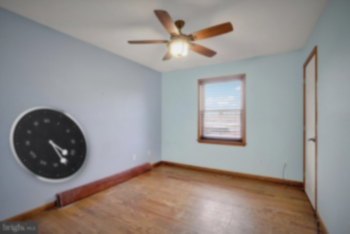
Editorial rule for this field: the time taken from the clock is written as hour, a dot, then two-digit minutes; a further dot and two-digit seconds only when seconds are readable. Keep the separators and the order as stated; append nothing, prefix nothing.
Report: 4.26
